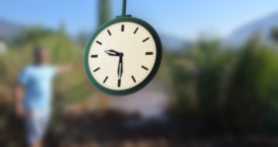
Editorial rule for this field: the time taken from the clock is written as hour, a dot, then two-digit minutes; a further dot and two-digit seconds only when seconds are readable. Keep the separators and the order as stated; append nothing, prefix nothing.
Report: 9.30
